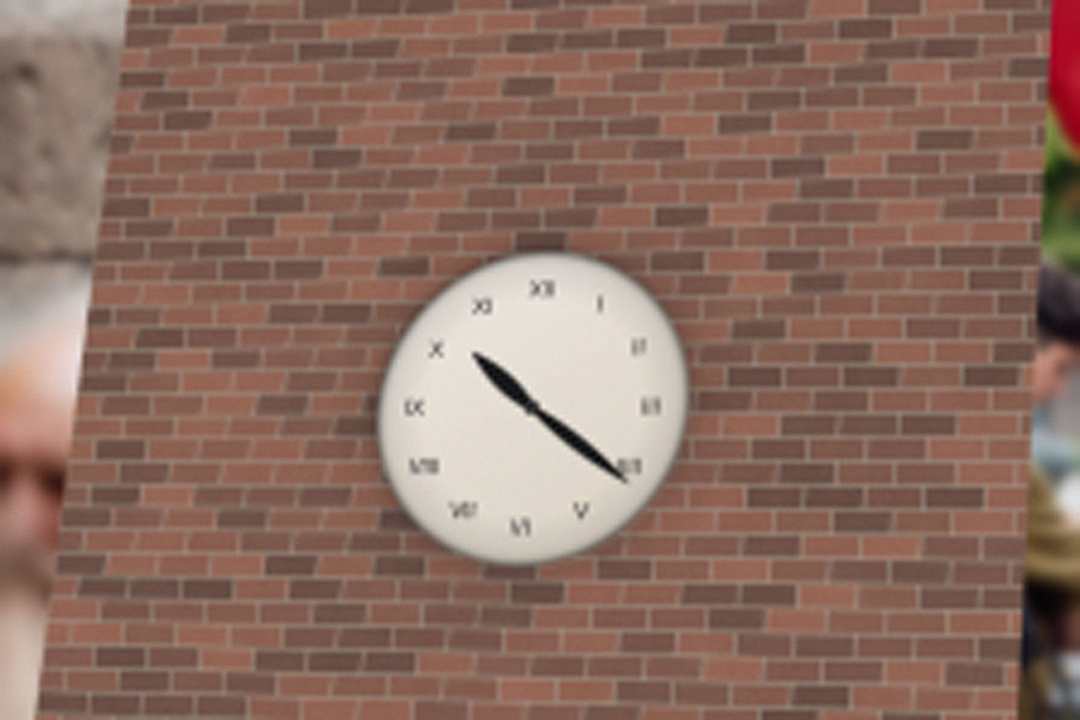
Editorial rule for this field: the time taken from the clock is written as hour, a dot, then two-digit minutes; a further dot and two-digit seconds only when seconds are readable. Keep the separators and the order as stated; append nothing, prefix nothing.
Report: 10.21
